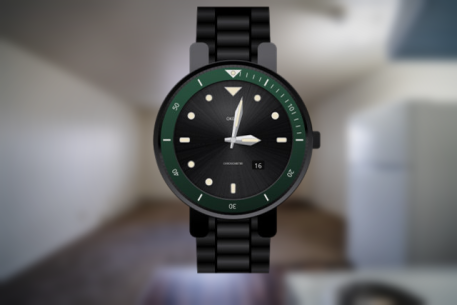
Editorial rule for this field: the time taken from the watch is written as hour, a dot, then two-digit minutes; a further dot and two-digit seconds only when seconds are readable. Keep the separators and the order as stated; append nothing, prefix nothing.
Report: 3.02
